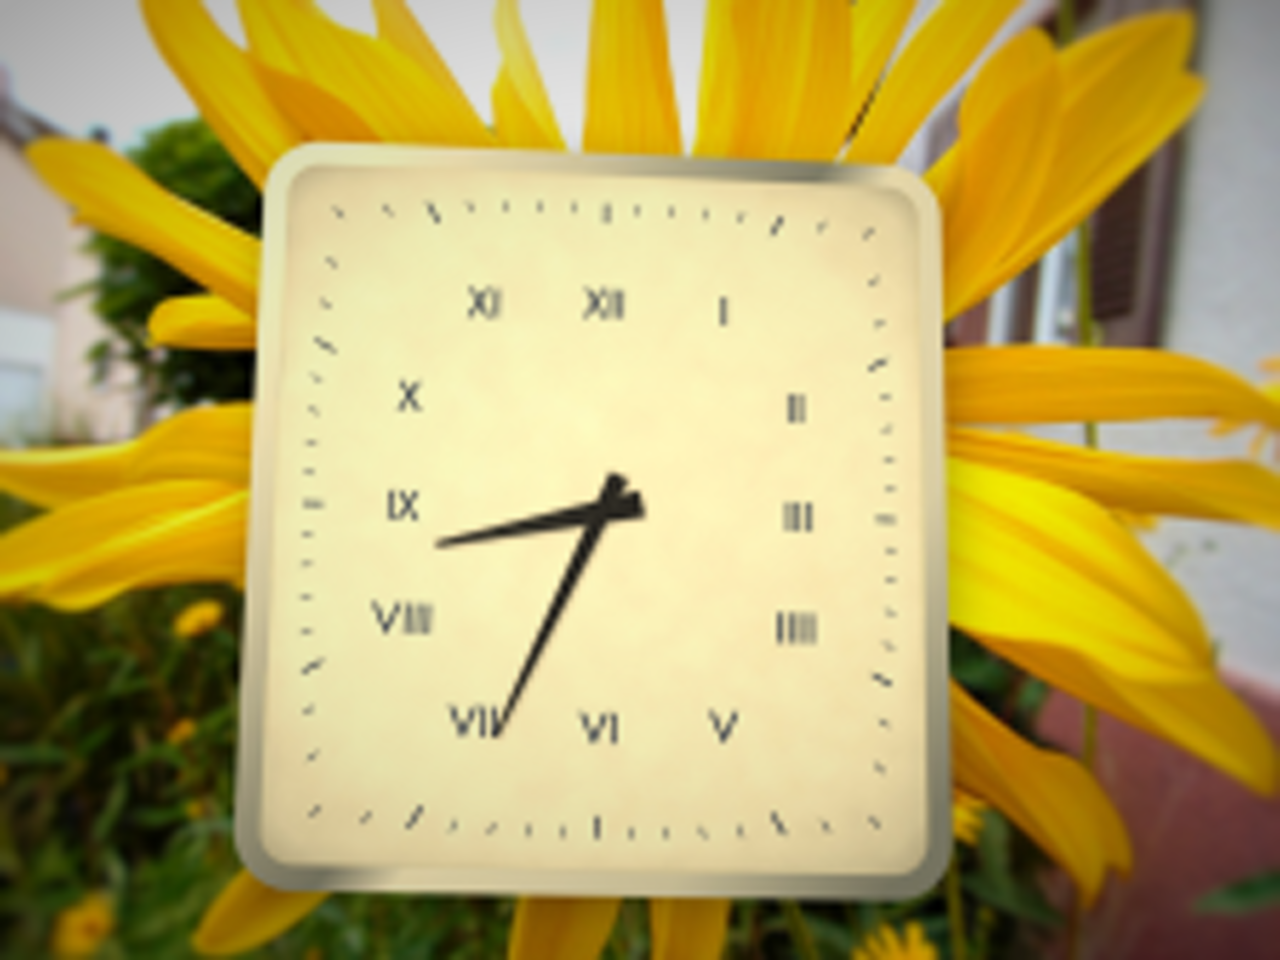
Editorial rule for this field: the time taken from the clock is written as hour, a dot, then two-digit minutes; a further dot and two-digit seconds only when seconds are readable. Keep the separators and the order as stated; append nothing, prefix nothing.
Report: 8.34
